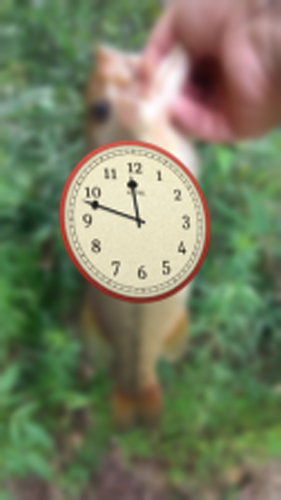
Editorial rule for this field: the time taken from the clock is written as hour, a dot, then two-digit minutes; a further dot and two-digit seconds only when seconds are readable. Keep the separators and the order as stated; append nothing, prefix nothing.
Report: 11.48
